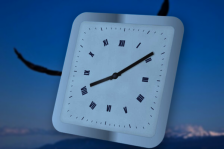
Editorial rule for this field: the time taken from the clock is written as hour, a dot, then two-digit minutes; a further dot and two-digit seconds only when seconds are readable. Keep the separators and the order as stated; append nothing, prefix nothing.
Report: 8.09
